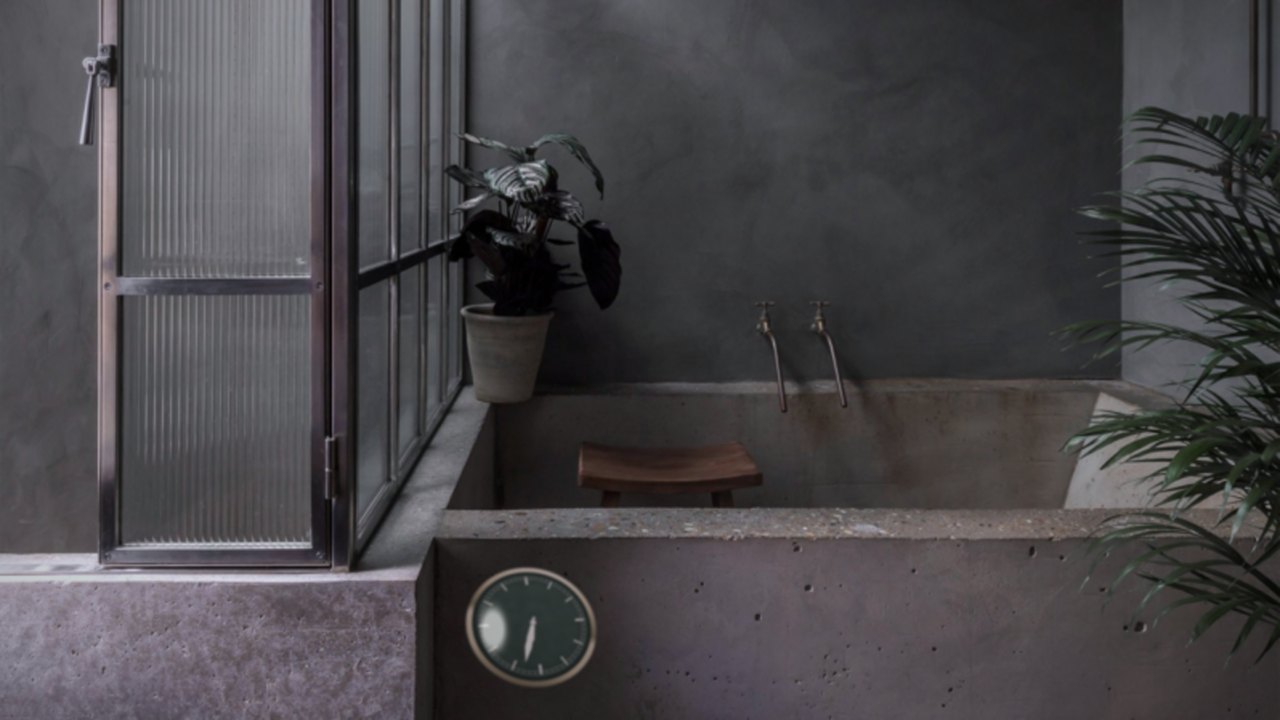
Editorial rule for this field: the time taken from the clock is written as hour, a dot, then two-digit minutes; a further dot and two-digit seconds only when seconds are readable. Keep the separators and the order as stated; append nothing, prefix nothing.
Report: 6.33
